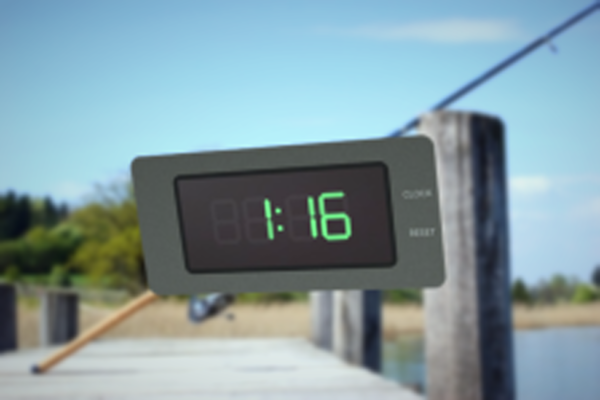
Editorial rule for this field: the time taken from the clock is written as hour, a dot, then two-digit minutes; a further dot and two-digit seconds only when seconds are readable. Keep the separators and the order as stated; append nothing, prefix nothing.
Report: 1.16
